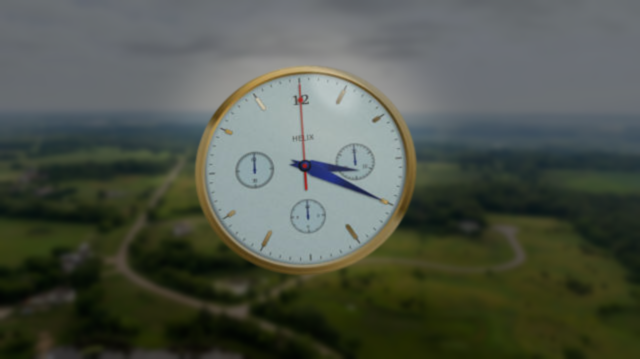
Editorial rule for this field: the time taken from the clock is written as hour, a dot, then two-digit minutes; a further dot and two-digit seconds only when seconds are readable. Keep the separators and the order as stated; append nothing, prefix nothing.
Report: 3.20
